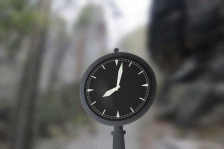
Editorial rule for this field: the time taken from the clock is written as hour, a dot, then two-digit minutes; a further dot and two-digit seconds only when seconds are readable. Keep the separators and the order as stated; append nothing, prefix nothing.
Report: 8.02
